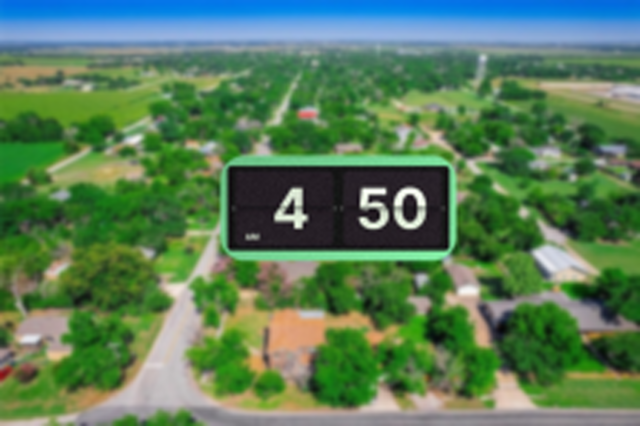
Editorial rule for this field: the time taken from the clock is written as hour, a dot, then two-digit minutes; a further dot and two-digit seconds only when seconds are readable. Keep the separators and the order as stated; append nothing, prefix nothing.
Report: 4.50
